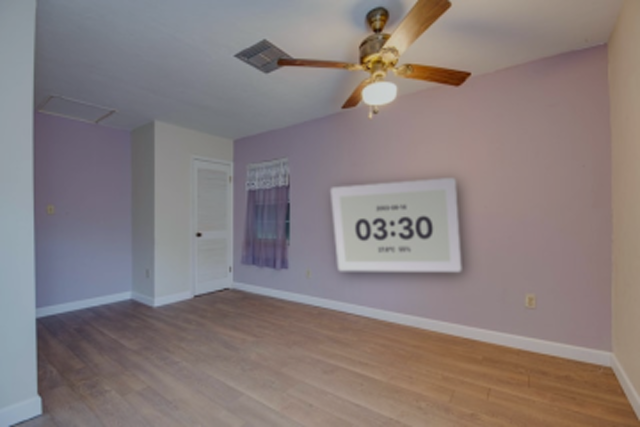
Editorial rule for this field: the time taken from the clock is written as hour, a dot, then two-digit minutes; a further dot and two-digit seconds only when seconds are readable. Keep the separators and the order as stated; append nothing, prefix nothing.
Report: 3.30
